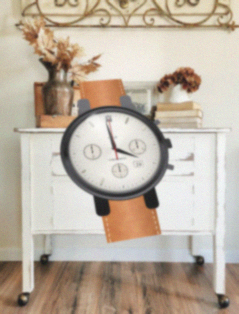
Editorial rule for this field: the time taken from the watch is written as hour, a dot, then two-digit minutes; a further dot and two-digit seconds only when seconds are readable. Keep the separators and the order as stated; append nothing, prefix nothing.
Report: 3.59
